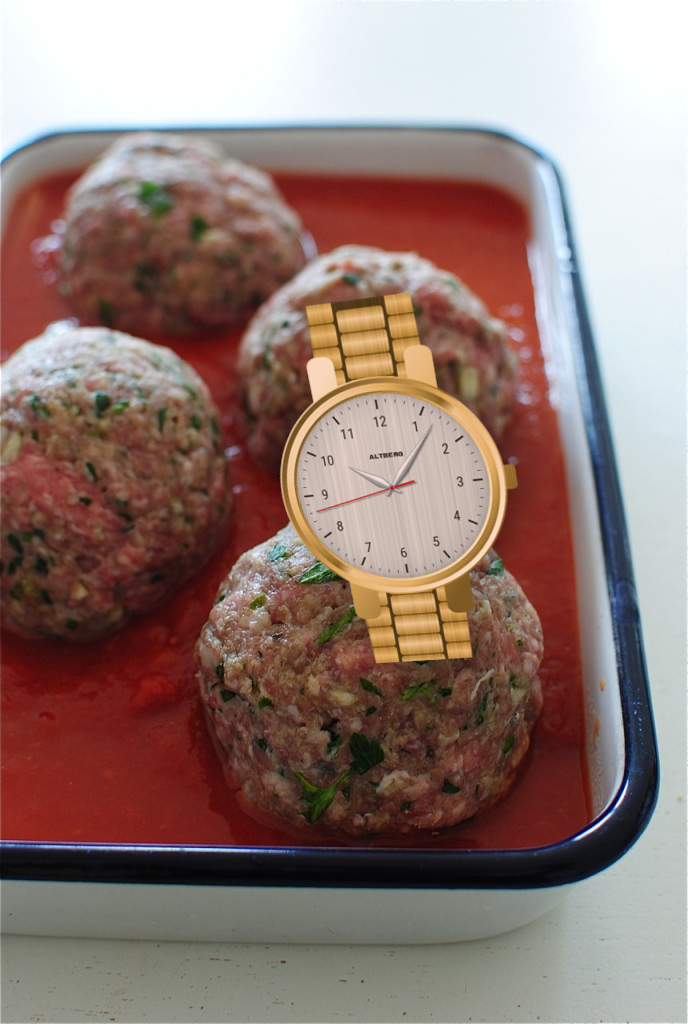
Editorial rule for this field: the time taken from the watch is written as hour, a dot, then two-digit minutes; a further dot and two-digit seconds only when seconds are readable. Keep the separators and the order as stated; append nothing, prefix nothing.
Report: 10.06.43
